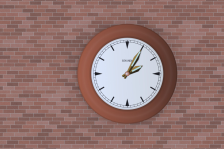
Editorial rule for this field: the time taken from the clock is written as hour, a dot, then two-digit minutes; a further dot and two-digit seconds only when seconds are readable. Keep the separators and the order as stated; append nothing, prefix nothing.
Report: 2.05
